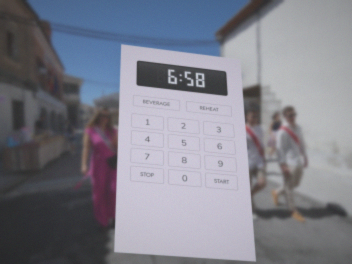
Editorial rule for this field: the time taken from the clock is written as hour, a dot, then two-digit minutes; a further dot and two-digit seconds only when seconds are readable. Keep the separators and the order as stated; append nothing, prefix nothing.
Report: 6.58
